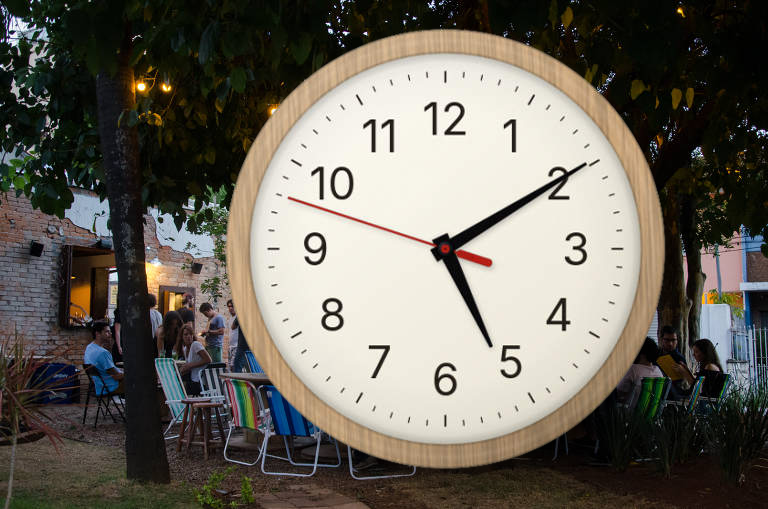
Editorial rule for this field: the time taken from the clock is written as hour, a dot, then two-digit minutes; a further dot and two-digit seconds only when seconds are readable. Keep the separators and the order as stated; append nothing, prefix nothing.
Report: 5.09.48
